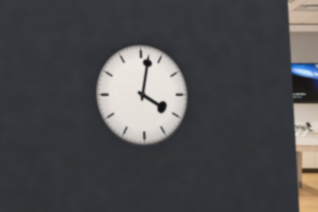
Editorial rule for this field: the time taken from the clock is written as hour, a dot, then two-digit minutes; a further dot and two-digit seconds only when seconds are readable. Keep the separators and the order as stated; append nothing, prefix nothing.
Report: 4.02
